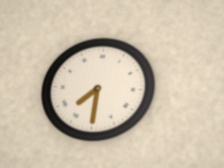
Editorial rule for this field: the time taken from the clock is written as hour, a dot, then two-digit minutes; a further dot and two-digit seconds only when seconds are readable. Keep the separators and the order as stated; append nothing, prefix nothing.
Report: 7.30
